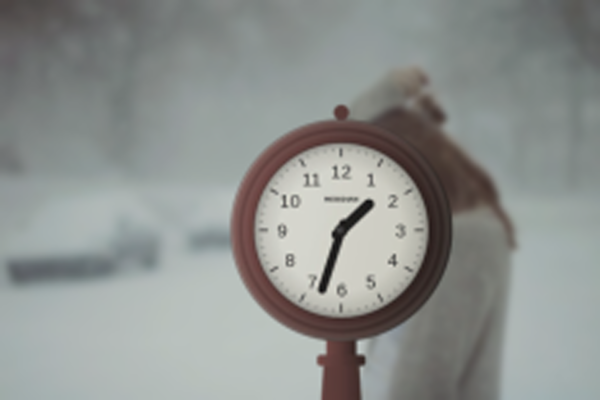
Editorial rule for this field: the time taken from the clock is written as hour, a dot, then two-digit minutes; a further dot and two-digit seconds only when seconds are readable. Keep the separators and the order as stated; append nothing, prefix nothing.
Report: 1.33
